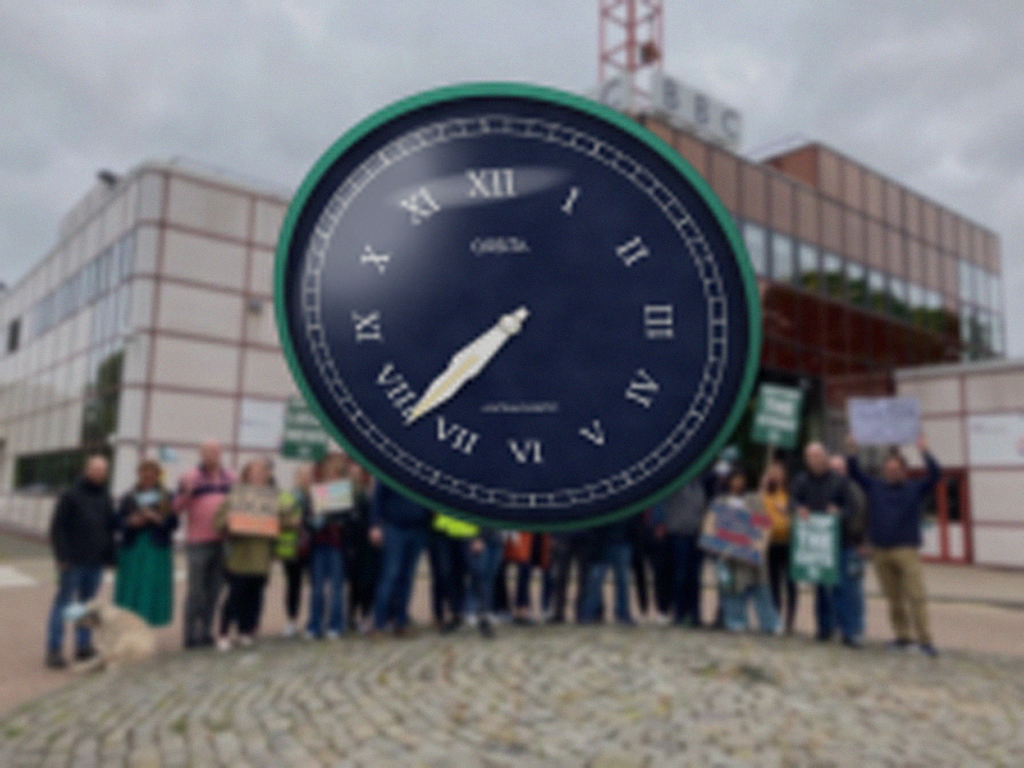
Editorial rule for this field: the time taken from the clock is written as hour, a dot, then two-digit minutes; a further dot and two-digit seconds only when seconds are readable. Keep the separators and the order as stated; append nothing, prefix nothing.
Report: 7.38
